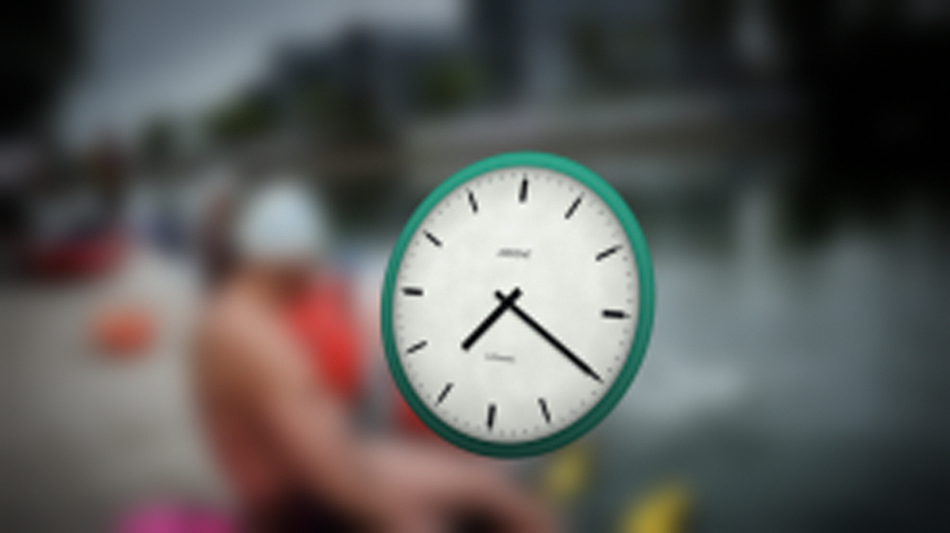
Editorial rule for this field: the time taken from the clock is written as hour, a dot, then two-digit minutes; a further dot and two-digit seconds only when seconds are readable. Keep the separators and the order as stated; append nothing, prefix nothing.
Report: 7.20
